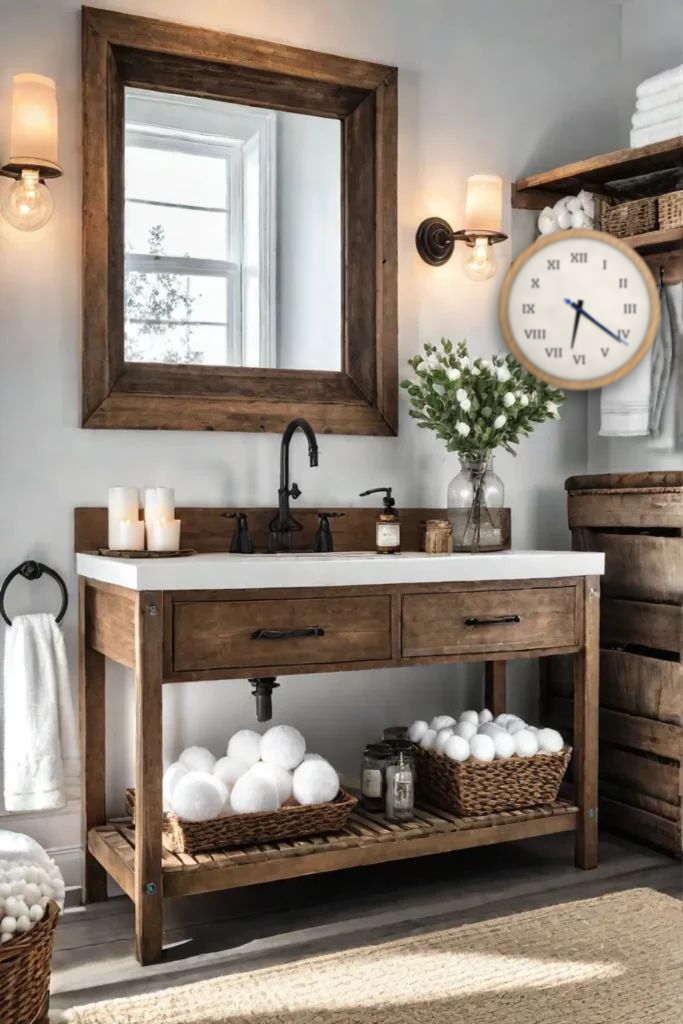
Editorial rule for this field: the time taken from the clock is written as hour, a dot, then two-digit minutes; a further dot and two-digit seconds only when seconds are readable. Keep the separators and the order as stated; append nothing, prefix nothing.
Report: 6.21.21
